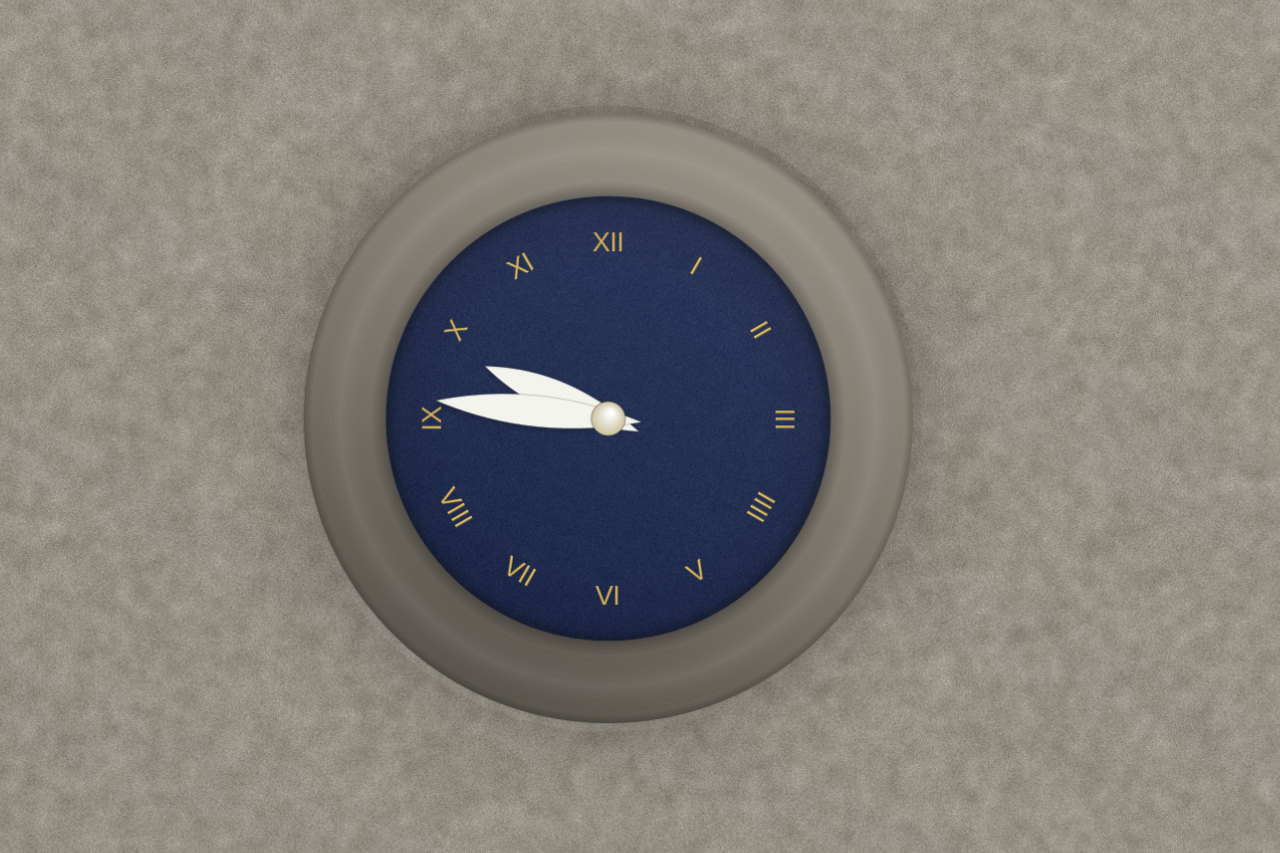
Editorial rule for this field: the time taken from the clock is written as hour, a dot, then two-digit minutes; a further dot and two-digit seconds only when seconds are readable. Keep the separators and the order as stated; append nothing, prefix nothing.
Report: 9.46
